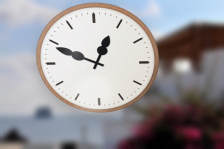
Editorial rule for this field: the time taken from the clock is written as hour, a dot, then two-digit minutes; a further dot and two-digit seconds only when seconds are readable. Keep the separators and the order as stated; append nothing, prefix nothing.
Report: 12.49
